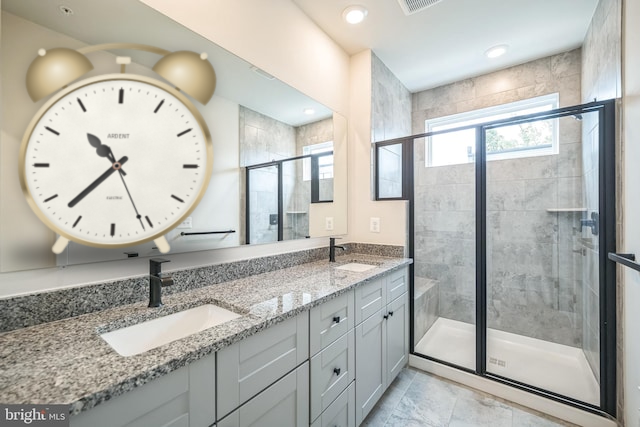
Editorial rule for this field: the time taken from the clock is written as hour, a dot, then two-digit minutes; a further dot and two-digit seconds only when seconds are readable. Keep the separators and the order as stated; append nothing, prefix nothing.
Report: 10.37.26
